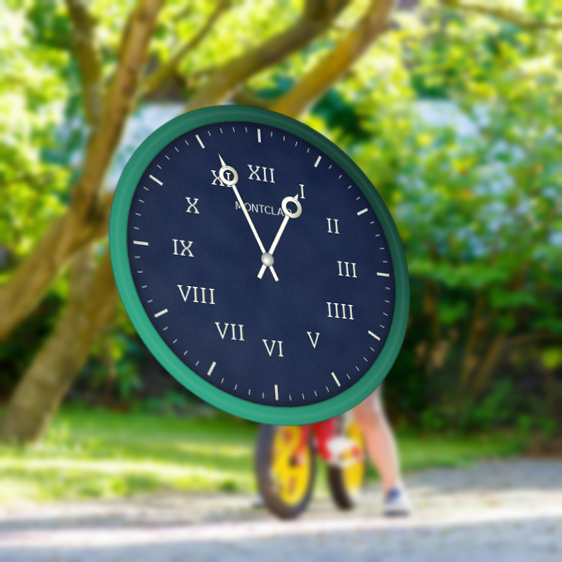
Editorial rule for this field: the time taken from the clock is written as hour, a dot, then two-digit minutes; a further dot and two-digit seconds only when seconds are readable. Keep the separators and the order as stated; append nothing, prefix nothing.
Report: 12.56
